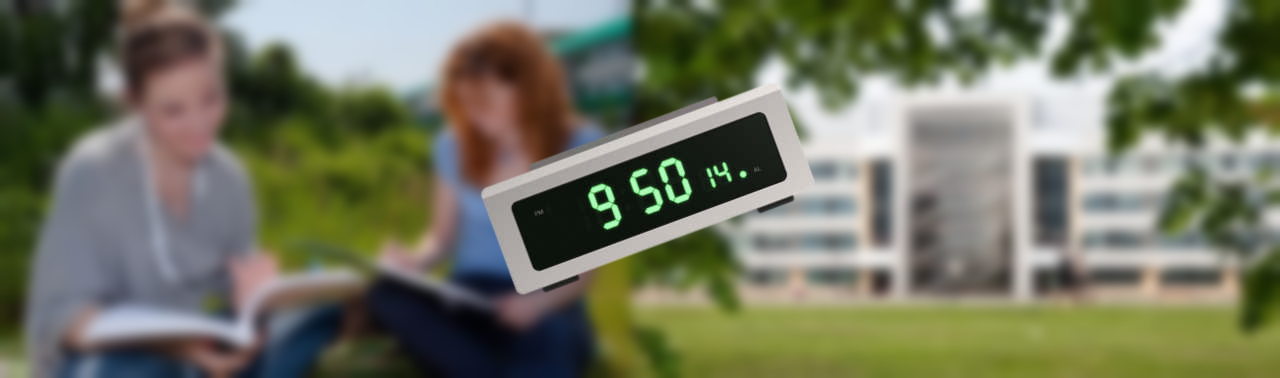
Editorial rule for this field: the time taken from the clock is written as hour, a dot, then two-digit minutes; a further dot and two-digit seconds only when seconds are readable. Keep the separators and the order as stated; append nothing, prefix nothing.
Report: 9.50.14
